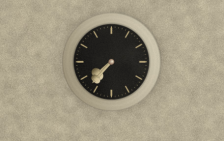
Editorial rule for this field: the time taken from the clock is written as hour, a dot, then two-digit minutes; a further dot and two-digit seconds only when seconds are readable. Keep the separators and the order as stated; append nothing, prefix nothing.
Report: 7.37
